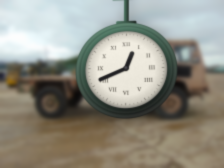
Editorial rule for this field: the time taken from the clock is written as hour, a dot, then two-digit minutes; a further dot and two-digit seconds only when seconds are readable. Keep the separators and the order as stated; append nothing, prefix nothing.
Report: 12.41
